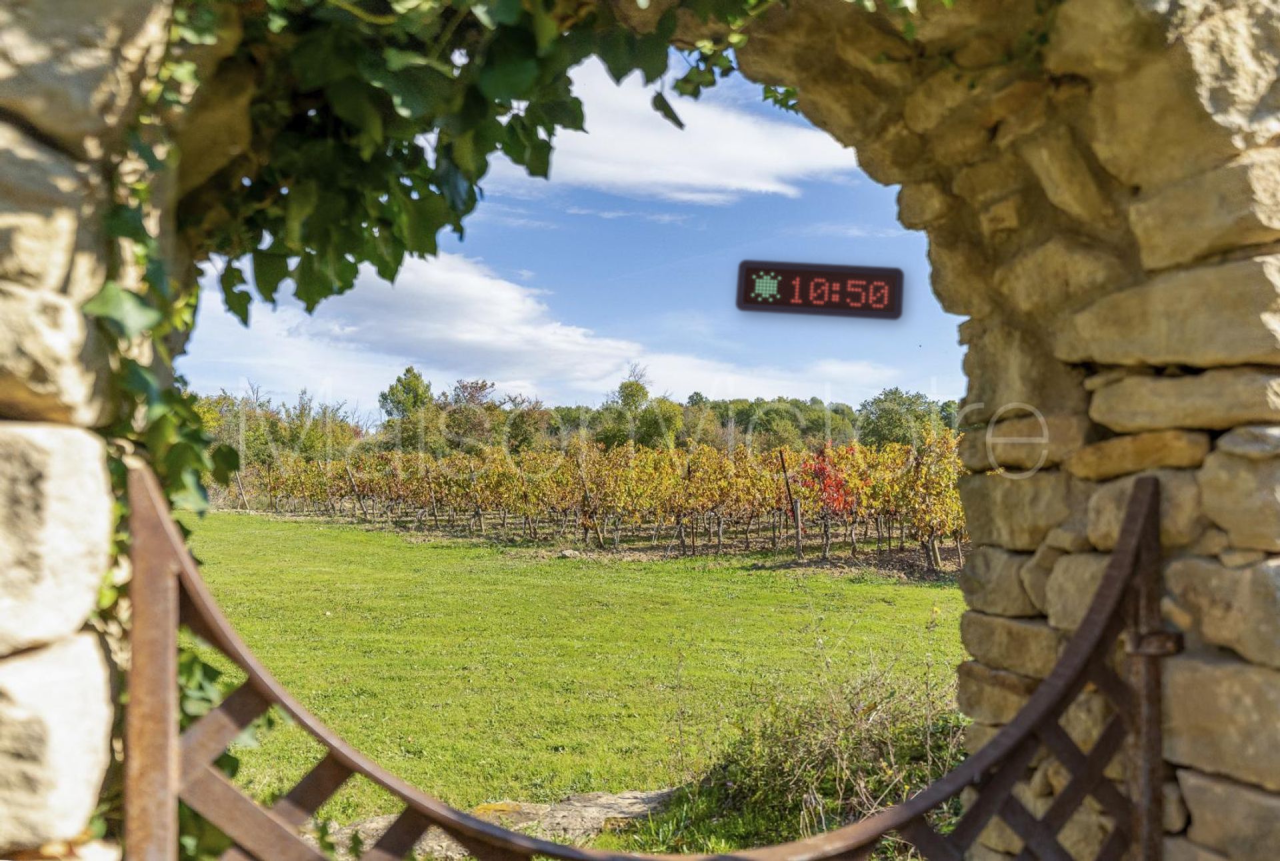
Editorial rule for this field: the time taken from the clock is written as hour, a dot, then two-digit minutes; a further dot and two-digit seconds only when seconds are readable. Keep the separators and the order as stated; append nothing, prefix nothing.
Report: 10.50
